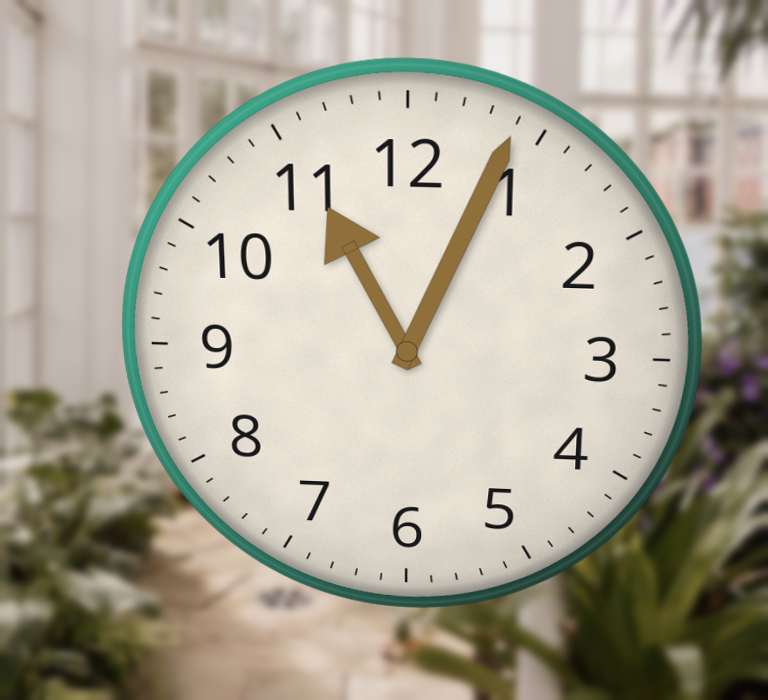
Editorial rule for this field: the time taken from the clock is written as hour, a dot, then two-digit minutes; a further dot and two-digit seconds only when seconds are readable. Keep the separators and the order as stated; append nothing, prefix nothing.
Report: 11.04
